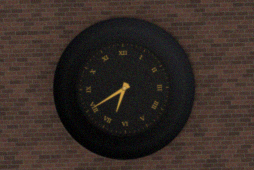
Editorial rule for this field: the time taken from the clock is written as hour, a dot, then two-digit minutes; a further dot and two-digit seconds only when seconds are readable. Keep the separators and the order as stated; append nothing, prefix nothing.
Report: 6.40
